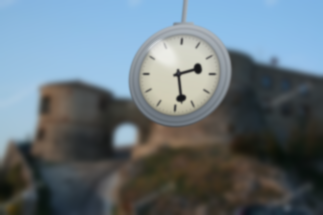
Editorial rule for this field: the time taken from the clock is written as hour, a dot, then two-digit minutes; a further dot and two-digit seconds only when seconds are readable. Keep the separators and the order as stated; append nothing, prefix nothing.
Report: 2.28
